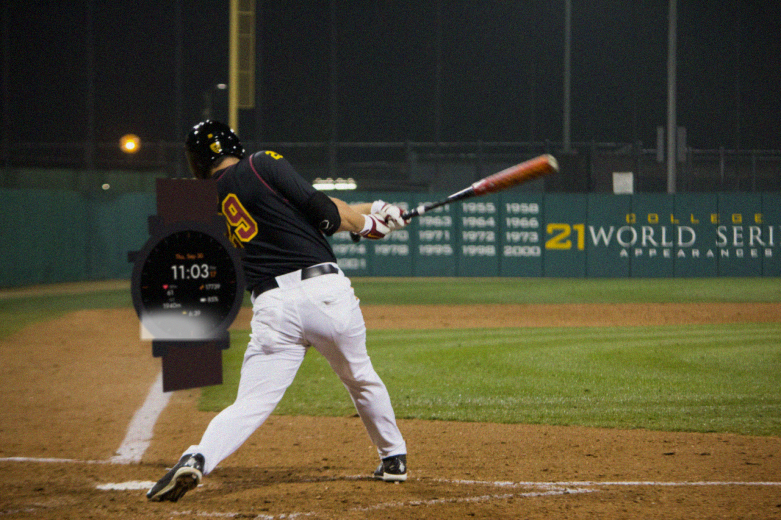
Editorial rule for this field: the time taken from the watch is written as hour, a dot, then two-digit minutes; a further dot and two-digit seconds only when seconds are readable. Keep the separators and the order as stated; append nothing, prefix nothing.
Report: 11.03
